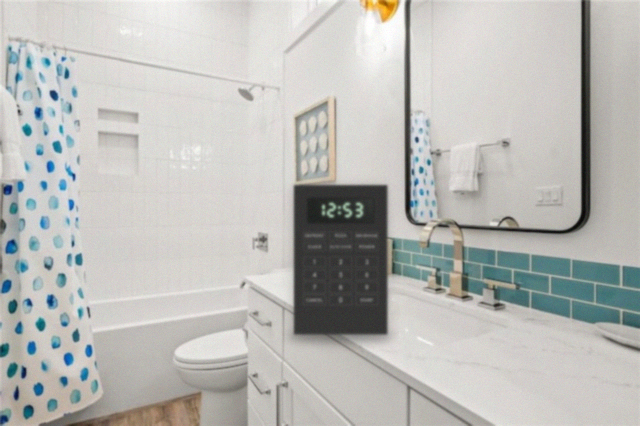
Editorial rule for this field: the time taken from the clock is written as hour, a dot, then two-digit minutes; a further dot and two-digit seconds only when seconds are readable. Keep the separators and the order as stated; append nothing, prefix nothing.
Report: 12.53
